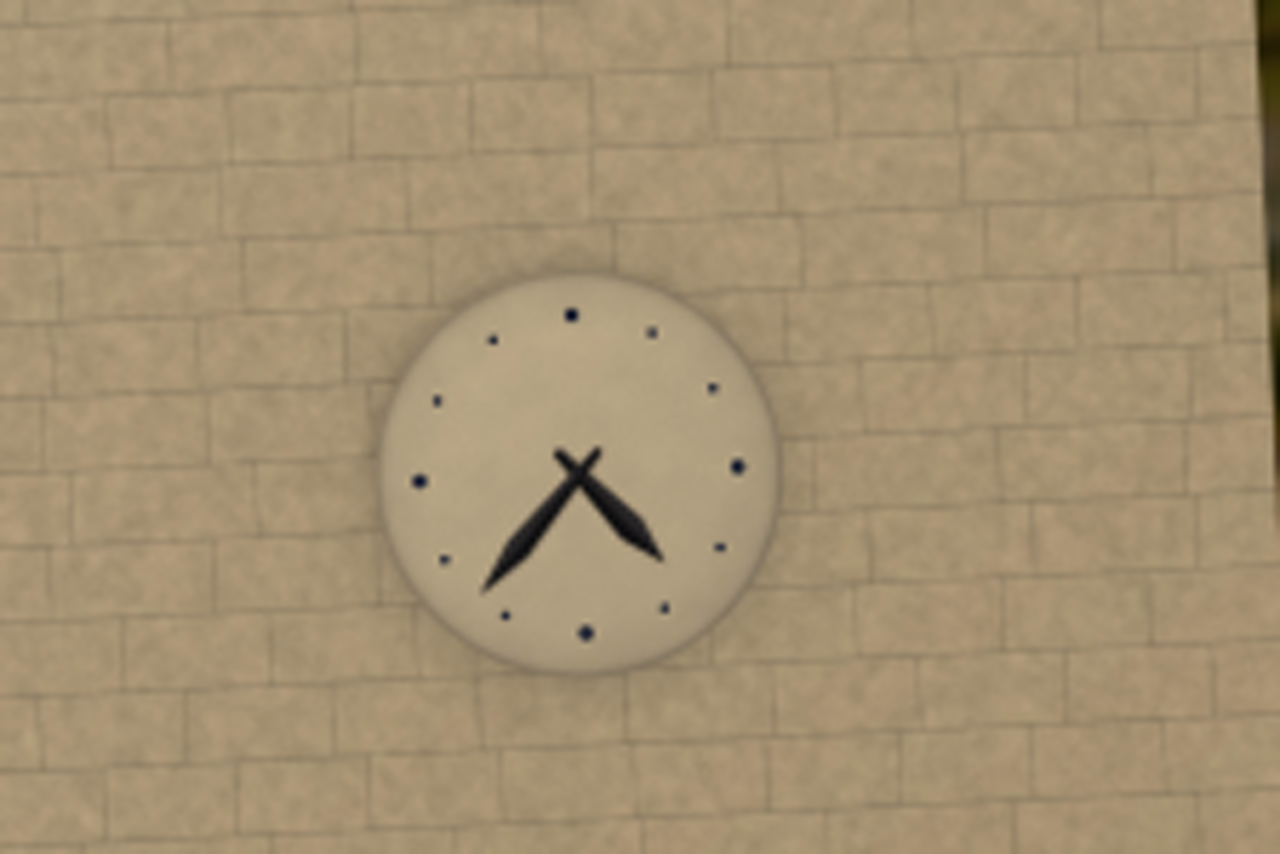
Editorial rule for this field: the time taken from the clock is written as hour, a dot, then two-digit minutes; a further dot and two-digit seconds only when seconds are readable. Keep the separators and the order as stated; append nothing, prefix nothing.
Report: 4.37
